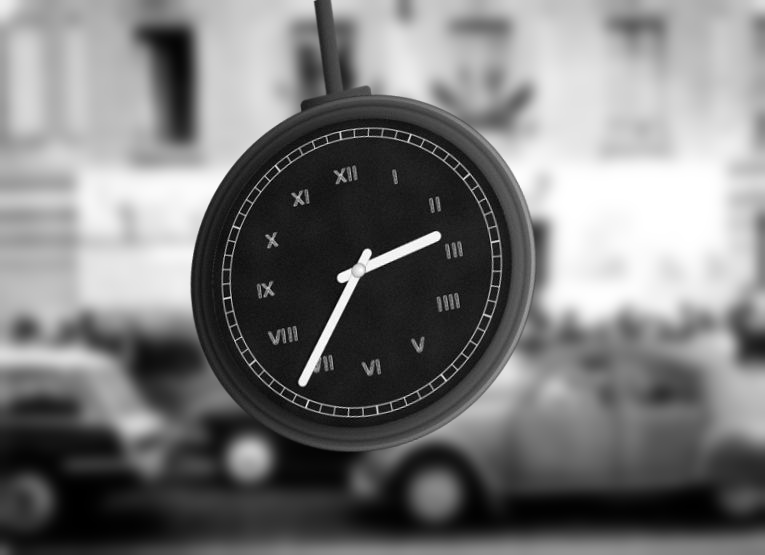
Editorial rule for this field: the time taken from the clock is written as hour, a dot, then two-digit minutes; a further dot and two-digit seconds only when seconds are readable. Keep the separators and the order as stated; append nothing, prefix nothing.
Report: 2.36
